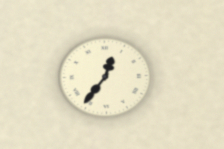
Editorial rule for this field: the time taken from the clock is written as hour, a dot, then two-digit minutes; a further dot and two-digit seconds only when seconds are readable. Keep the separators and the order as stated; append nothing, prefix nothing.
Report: 12.36
